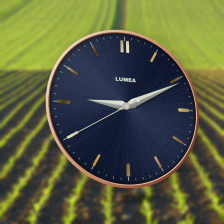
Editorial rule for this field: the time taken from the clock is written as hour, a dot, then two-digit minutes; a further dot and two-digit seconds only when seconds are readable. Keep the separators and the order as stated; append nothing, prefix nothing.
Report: 9.10.40
